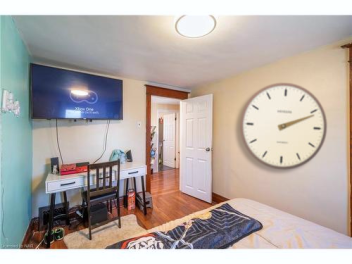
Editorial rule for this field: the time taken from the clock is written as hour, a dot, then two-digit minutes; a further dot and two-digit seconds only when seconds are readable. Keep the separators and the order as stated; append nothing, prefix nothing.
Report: 2.11
